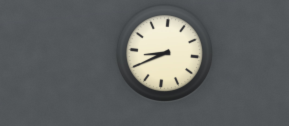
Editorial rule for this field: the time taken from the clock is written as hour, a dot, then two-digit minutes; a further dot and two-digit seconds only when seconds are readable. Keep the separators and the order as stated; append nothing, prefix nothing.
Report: 8.40
